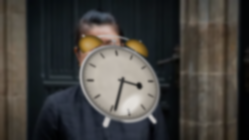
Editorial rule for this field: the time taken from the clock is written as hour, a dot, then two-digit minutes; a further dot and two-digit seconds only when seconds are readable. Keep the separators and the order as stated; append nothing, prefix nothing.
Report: 3.34
